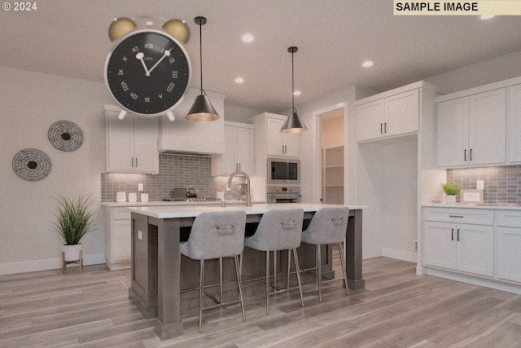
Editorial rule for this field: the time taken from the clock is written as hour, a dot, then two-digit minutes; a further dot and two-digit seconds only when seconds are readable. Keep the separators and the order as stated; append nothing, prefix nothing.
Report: 11.07
